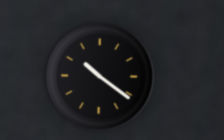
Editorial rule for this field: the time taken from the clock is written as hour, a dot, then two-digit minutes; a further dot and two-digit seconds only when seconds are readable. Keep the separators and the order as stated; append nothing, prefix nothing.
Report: 10.21
